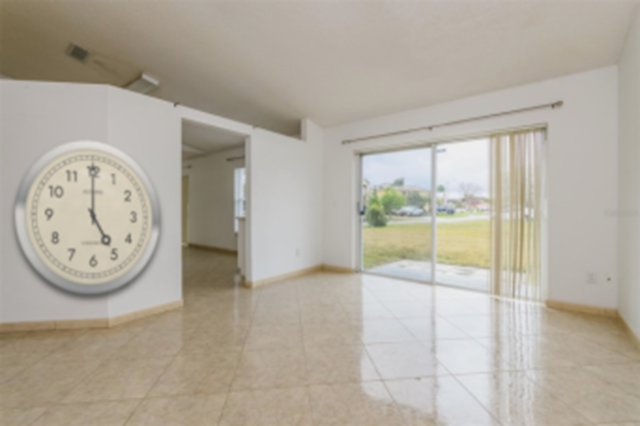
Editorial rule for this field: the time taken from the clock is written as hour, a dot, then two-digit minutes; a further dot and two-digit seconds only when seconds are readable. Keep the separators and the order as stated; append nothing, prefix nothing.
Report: 5.00
